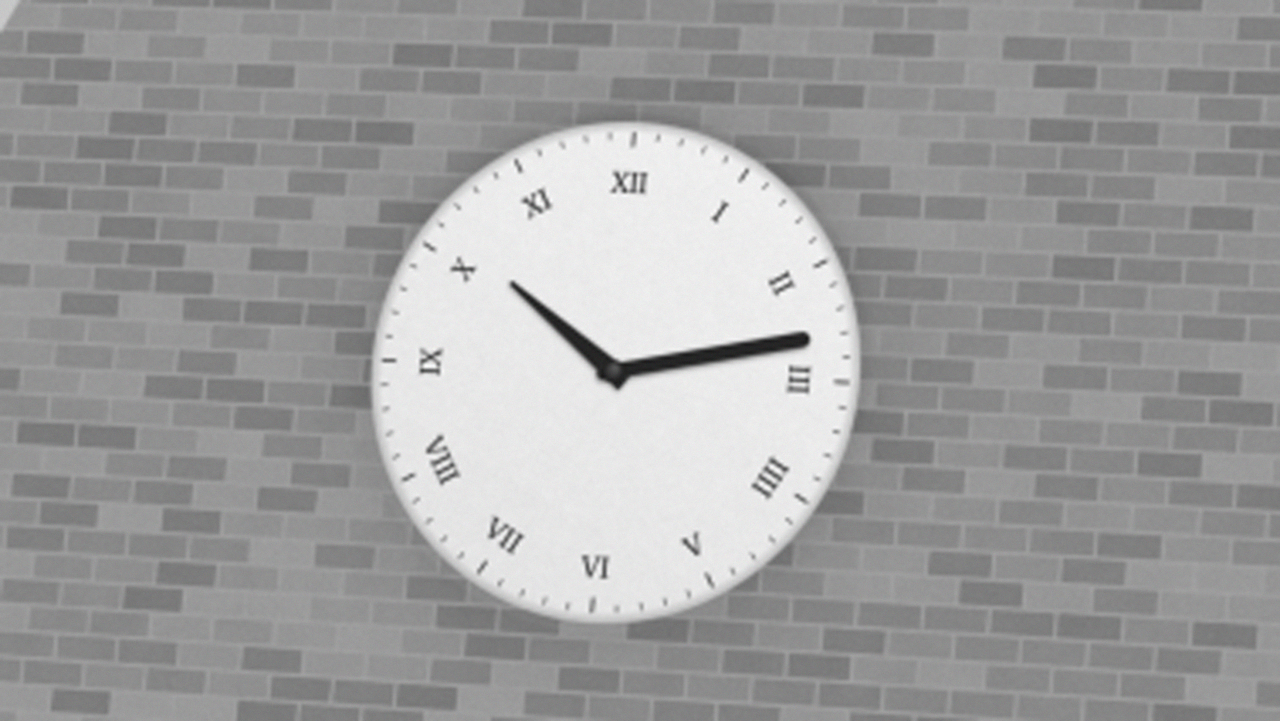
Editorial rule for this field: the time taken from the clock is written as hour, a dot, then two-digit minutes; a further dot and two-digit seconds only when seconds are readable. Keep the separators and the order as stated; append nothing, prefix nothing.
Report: 10.13
